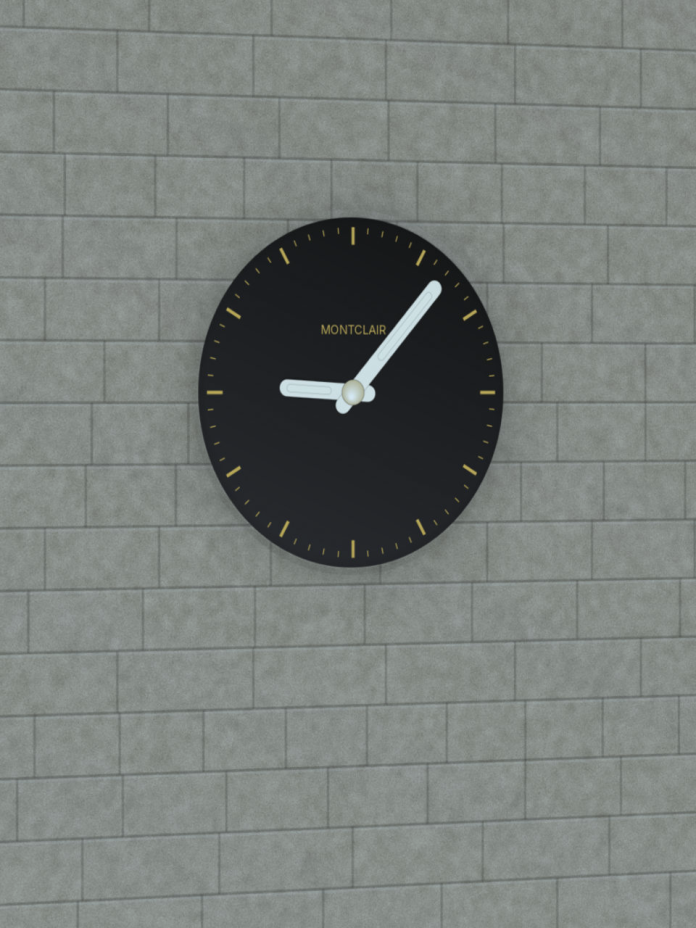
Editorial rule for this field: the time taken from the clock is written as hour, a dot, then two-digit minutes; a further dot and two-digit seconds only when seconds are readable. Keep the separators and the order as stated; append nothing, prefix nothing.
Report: 9.07
